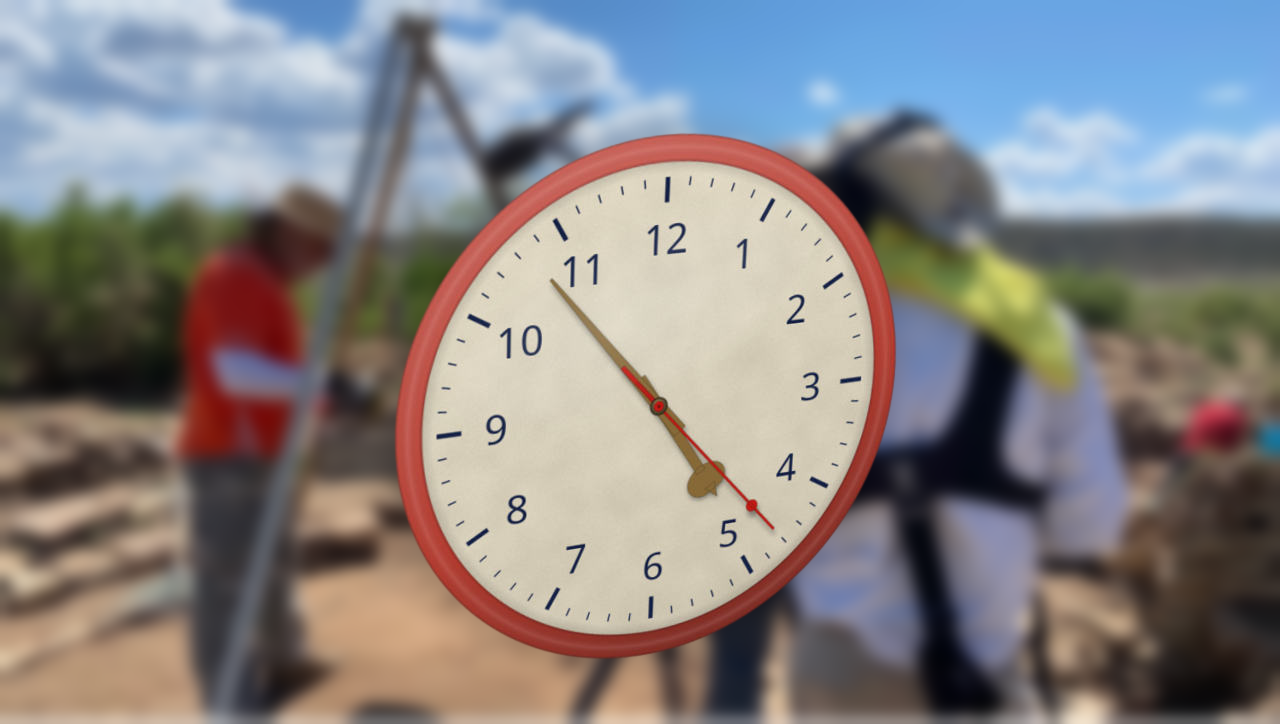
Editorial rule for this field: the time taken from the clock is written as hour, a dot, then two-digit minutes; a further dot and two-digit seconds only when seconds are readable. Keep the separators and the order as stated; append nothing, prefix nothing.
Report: 4.53.23
